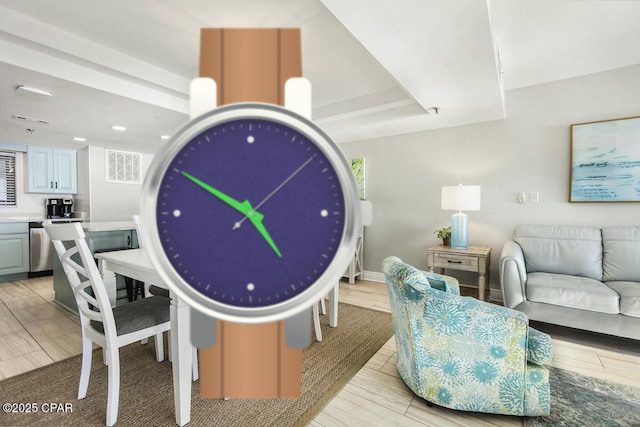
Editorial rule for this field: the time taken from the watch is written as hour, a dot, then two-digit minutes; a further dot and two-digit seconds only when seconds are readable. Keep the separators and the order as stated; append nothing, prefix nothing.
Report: 4.50.08
